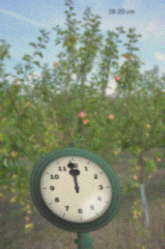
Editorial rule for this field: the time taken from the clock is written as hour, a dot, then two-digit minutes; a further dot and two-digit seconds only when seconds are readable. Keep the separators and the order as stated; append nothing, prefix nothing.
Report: 11.59
